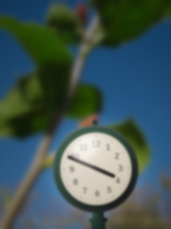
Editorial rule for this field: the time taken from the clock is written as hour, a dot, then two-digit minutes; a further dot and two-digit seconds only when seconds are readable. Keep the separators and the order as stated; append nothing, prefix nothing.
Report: 3.49
